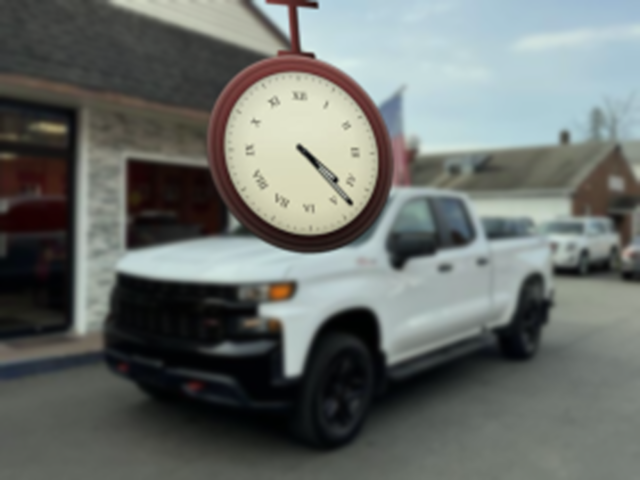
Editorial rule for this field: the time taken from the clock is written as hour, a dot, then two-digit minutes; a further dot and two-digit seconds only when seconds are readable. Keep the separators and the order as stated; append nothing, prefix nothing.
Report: 4.23
